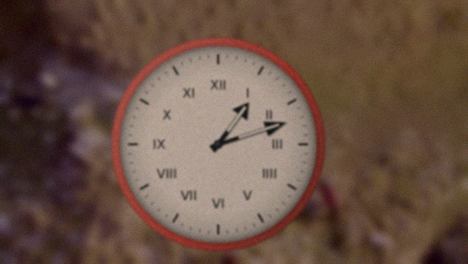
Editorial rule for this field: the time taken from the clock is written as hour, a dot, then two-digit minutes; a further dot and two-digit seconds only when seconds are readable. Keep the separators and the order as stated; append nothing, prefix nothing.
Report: 1.12
